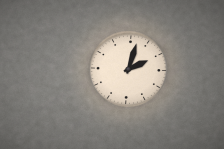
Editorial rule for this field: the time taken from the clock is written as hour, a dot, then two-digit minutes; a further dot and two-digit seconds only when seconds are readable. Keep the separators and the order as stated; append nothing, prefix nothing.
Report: 2.02
